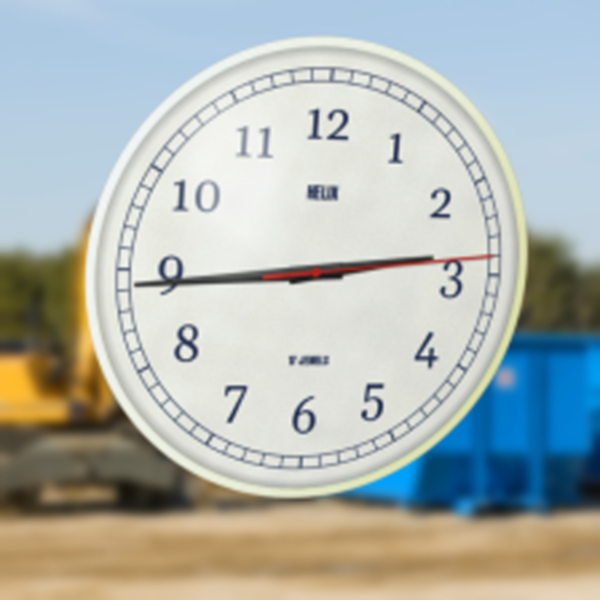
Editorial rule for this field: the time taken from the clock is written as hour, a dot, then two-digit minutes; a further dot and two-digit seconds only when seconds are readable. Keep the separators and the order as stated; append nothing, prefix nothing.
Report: 2.44.14
